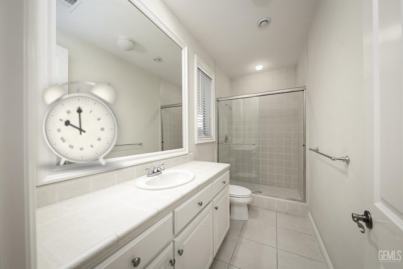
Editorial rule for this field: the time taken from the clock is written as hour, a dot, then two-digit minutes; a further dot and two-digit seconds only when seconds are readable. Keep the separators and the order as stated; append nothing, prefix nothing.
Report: 10.00
